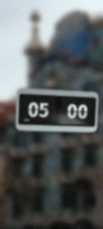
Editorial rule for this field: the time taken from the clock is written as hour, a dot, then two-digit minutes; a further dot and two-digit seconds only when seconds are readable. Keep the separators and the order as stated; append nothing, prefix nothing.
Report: 5.00
